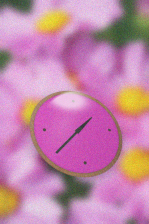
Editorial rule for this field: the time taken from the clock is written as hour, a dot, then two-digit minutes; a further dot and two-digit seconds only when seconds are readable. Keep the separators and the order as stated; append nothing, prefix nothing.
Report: 1.38
